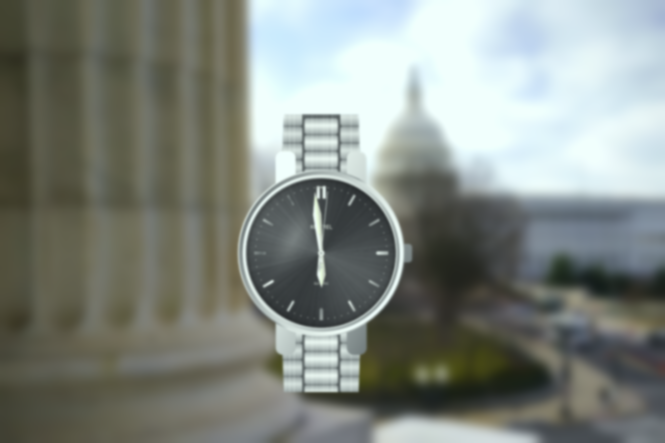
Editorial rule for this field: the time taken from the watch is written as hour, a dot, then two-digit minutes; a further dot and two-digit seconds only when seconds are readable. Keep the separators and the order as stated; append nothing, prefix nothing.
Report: 5.59.01
